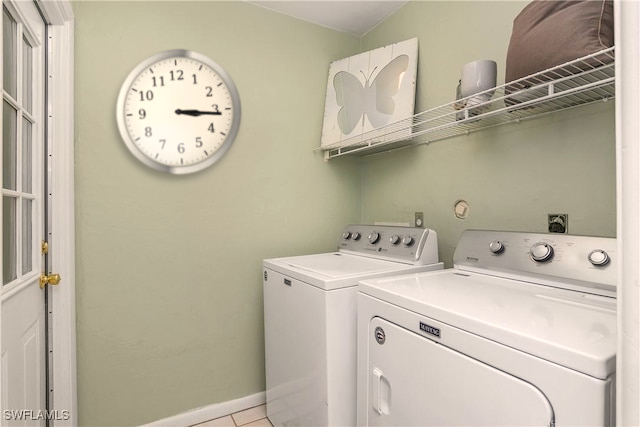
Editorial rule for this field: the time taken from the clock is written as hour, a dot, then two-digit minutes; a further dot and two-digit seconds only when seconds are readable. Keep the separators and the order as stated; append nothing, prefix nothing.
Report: 3.16
